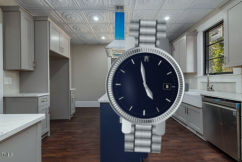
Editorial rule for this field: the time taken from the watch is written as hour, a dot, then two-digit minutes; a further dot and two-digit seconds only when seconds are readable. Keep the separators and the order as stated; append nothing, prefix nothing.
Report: 4.58
